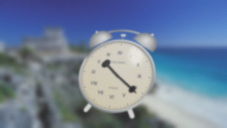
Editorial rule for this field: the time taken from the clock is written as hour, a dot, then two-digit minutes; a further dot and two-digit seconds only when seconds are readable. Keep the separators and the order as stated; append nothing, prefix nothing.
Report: 10.21
